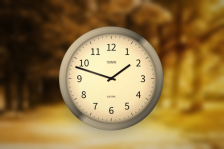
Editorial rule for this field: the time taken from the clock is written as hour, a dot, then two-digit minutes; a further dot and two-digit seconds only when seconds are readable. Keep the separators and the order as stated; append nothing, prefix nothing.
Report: 1.48
